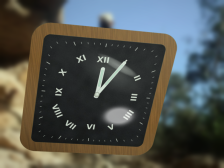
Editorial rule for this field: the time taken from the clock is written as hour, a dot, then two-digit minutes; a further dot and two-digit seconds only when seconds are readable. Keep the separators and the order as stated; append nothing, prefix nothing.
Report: 12.05
